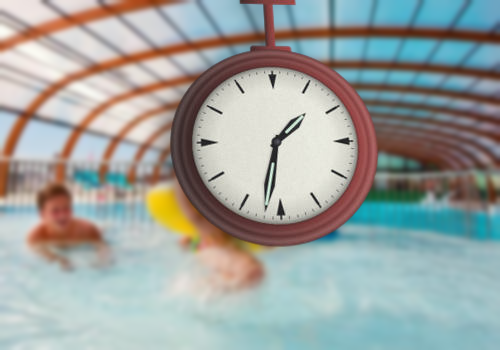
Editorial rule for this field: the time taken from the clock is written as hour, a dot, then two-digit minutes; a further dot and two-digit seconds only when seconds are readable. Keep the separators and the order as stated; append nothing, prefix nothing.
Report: 1.32
